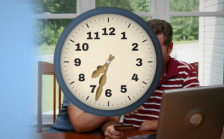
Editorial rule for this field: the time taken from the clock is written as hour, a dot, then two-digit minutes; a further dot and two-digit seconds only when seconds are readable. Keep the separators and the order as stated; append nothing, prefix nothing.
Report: 7.33
